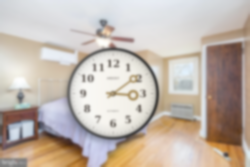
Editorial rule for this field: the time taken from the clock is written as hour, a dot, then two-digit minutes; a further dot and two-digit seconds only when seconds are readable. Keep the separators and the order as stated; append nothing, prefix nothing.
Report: 3.09
